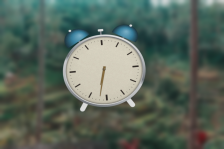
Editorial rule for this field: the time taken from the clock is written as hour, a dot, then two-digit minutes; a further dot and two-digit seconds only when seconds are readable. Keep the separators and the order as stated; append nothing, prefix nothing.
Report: 6.32
